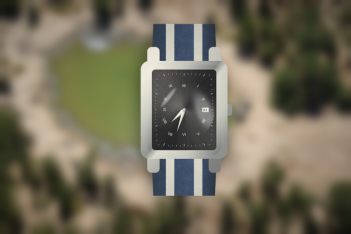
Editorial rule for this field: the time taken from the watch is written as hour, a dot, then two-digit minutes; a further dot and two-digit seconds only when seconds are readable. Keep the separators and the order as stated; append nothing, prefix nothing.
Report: 7.33
